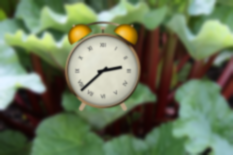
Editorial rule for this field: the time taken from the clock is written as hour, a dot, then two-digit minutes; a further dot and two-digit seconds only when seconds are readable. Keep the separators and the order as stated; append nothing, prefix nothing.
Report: 2.38
